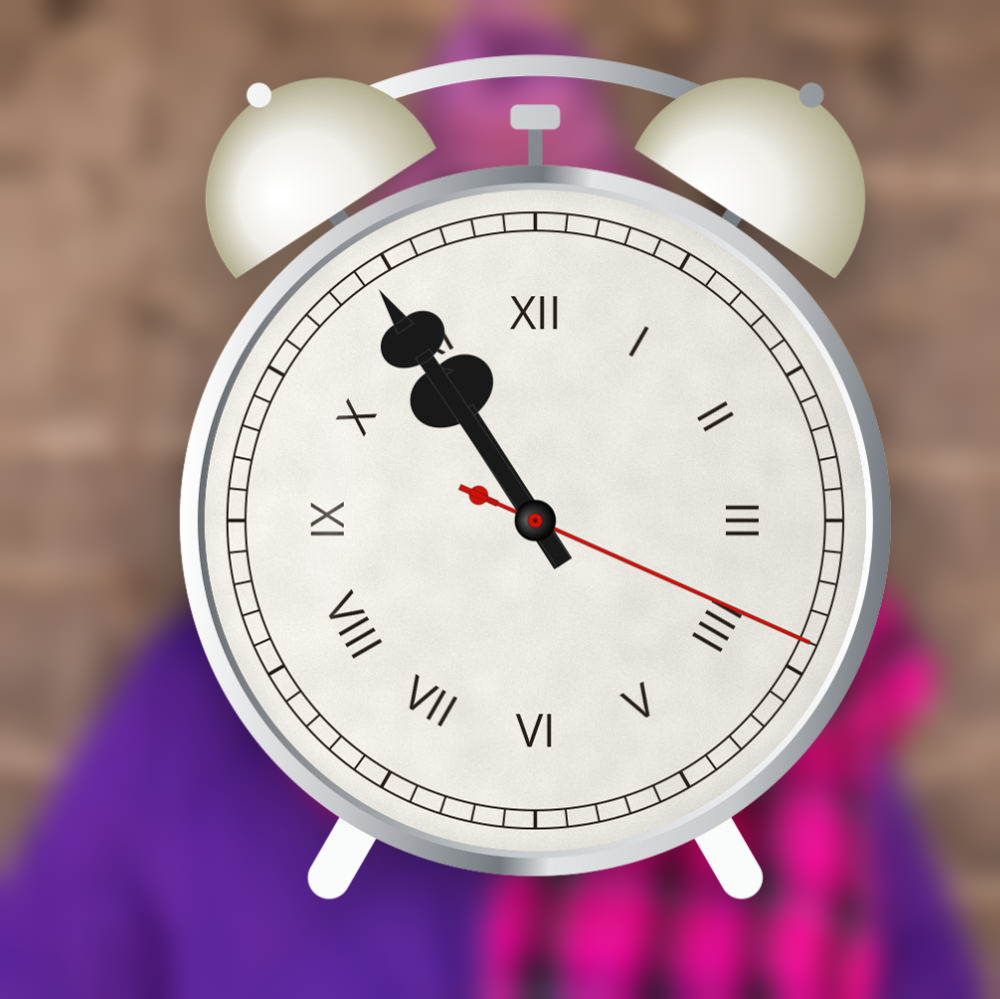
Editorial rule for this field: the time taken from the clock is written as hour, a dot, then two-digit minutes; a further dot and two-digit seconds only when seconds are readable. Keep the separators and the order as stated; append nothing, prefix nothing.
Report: 10.54.19
